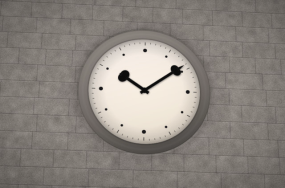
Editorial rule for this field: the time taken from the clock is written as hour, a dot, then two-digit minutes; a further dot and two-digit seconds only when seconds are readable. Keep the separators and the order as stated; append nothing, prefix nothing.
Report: 10.09
